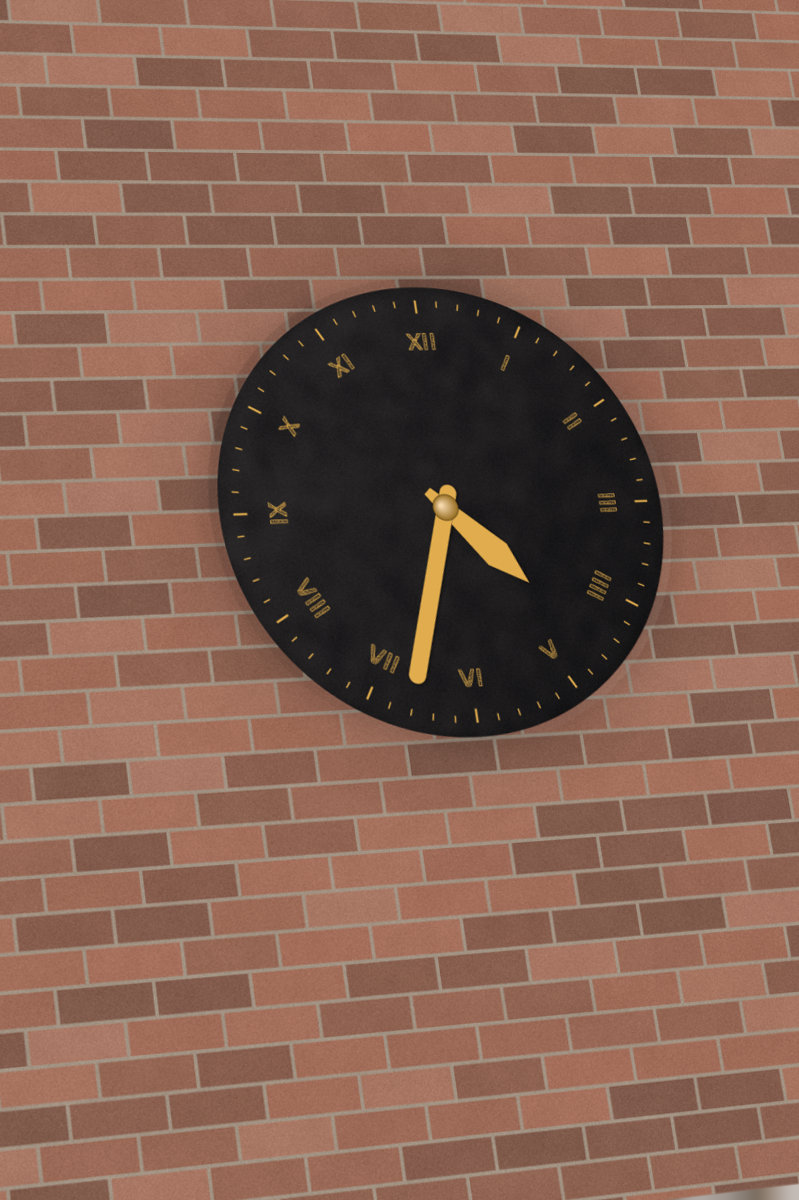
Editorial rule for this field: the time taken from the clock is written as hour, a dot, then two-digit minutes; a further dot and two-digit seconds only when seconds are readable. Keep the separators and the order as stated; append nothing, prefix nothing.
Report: 4.33
